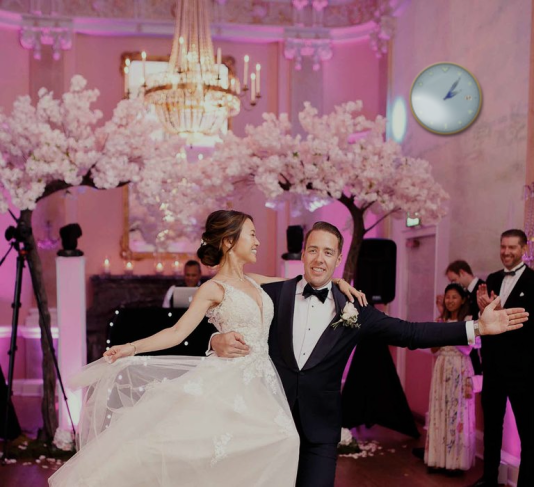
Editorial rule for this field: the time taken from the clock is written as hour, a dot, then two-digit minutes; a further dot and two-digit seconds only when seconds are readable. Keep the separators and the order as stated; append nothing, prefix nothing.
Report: 2.06
